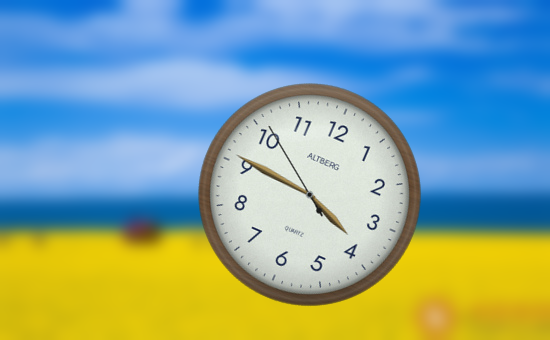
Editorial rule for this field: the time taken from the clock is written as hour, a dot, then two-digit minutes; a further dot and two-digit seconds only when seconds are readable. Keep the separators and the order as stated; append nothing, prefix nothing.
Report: 3.45.51
